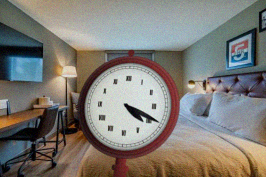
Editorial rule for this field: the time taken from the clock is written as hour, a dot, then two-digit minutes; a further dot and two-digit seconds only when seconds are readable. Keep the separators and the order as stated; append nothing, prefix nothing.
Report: 4.19
